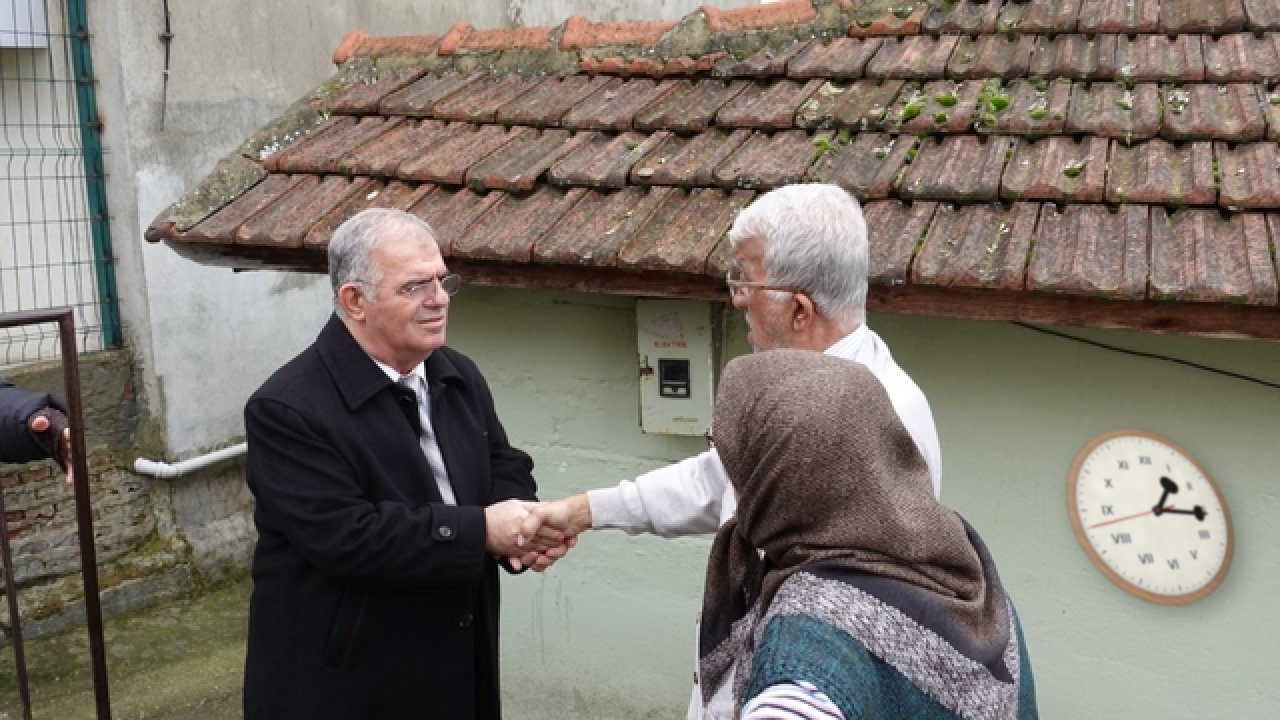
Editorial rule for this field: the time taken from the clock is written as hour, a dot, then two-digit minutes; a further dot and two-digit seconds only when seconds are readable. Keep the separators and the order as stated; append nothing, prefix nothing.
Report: 1.15.43
